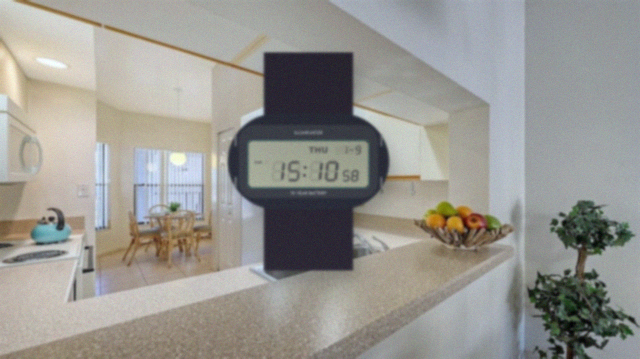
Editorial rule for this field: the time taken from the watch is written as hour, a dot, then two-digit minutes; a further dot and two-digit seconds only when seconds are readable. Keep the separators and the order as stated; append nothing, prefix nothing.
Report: 15.10.58
